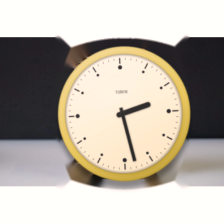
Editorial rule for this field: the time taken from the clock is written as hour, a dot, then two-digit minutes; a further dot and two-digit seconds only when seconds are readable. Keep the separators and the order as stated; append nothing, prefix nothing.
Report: 2.28
